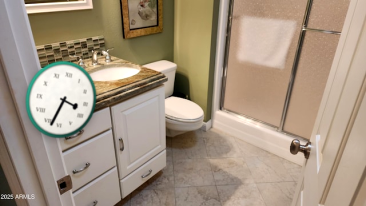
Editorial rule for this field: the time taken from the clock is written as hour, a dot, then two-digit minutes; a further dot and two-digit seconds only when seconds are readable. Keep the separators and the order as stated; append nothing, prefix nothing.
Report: 3.33
